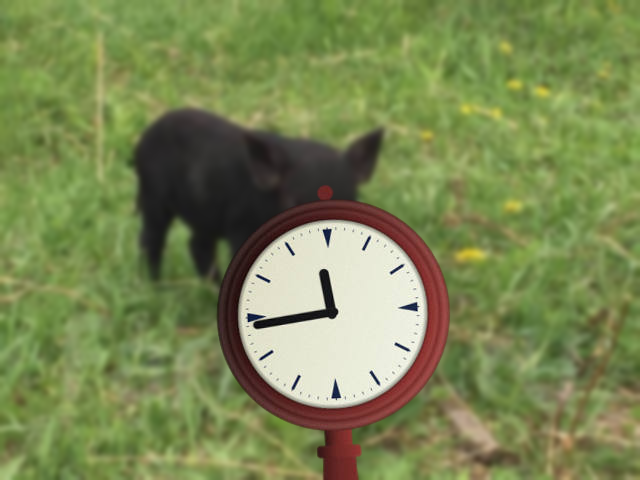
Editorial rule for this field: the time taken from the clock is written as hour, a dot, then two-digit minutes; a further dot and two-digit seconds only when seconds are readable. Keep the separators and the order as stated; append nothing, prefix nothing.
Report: 11.44
